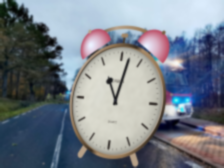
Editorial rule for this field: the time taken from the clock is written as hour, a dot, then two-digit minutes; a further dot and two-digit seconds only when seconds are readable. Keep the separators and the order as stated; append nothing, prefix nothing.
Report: 11.02
